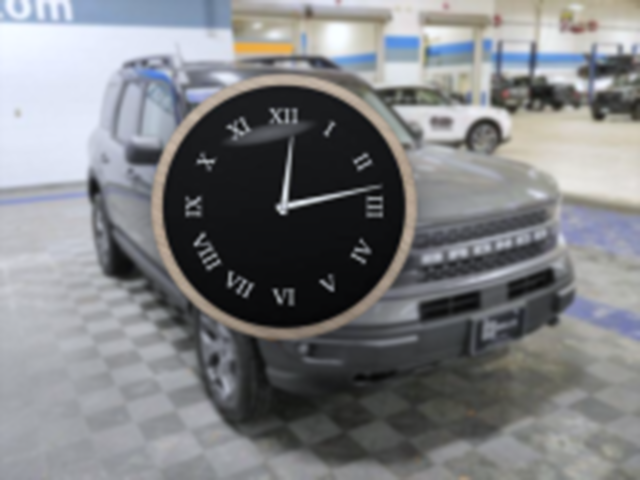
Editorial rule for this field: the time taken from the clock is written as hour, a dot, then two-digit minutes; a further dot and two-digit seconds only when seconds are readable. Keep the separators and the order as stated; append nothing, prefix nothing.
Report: 12.13
